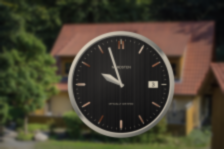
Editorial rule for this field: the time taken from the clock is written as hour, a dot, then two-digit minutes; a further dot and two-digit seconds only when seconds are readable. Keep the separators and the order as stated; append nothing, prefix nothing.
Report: 9.57
